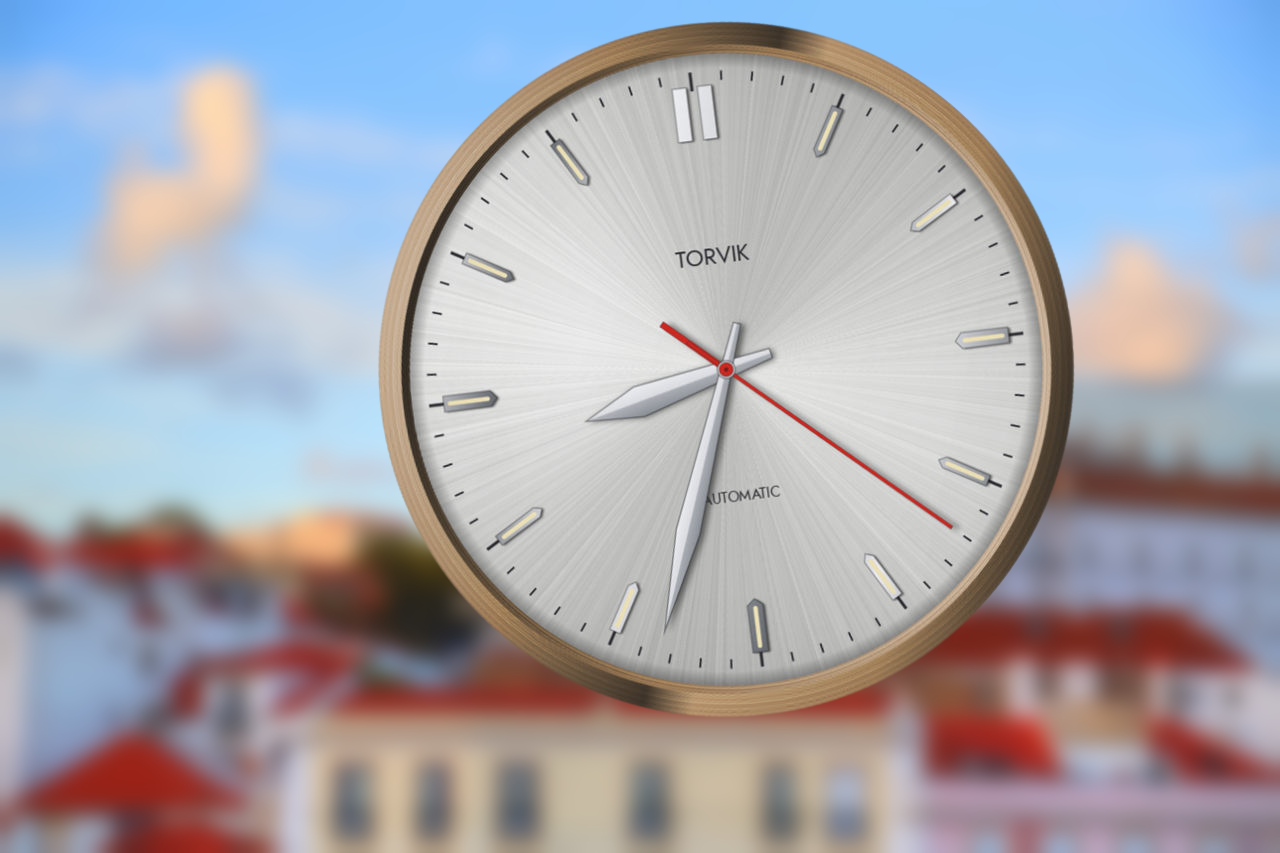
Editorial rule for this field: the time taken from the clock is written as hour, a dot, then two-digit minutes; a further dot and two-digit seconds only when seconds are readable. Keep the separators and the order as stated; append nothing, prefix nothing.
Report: 8.33.22
